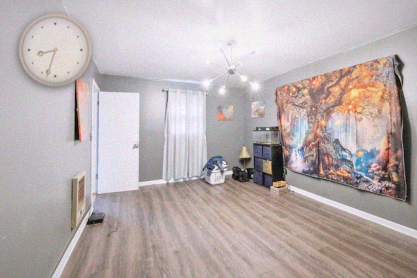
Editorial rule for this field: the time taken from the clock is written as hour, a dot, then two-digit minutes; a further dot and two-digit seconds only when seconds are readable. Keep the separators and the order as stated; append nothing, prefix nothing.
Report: 8.33
